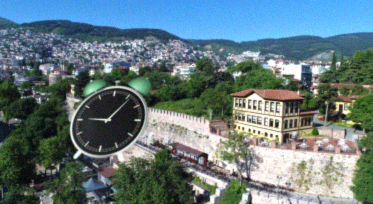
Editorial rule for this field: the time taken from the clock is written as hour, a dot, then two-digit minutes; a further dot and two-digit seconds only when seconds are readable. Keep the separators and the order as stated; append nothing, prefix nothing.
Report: 9.06
